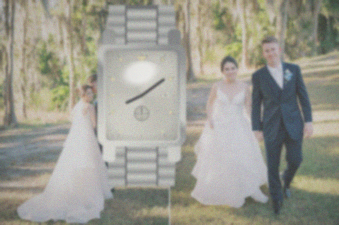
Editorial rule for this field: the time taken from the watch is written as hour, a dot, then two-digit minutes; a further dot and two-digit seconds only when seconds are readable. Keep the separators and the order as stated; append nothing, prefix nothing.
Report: 8.09
